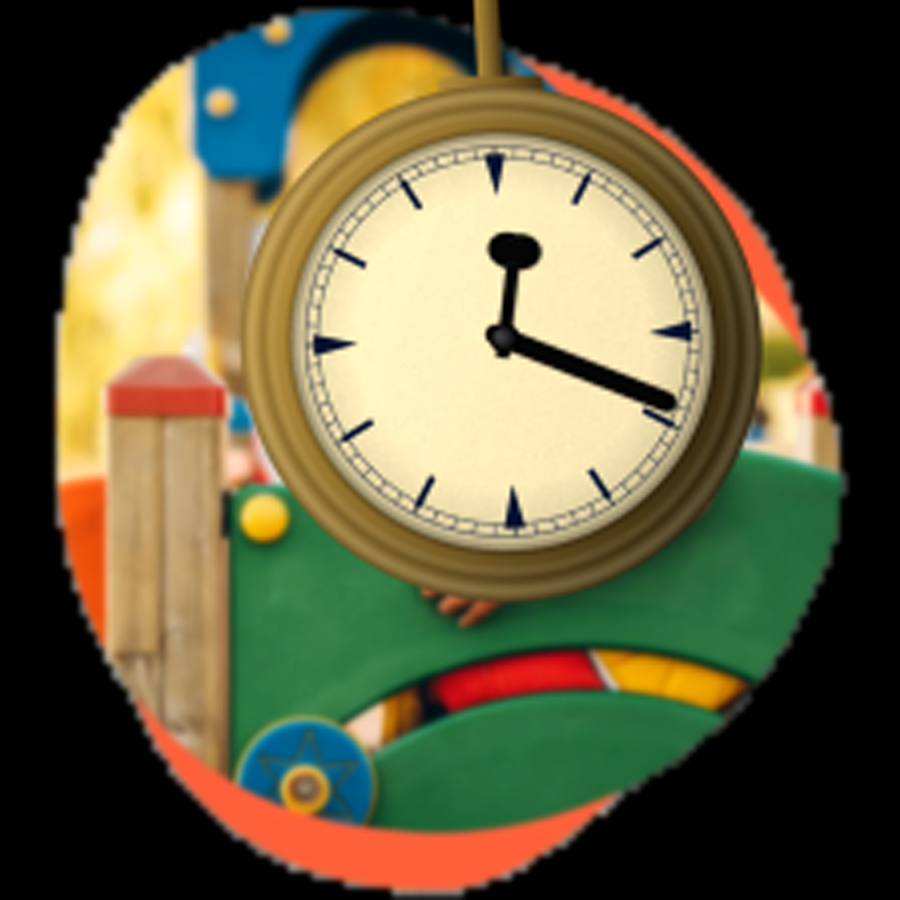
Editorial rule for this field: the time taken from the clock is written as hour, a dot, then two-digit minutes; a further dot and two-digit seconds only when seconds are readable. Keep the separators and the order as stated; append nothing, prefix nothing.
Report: 12.19
